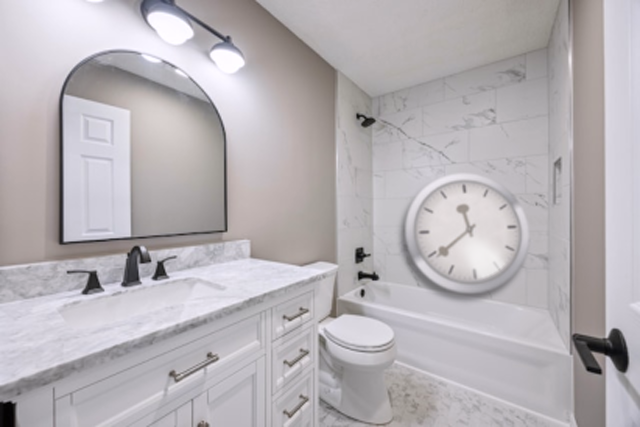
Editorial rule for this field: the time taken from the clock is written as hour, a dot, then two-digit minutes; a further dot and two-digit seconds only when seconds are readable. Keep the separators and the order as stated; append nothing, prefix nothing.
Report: 11.39
